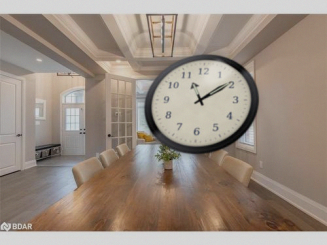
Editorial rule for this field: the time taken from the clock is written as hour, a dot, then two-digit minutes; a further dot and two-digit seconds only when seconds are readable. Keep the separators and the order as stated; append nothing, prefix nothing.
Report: 11.09
